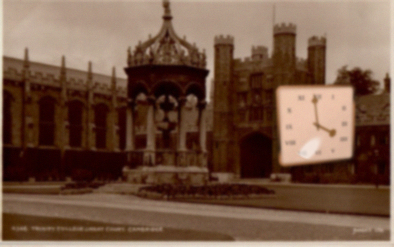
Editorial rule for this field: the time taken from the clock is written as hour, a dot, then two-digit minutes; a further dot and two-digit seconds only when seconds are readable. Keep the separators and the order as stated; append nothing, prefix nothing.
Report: 3.59
